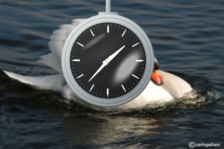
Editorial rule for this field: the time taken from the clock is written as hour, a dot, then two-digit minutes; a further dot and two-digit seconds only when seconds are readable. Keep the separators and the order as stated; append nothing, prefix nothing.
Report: 1.37
